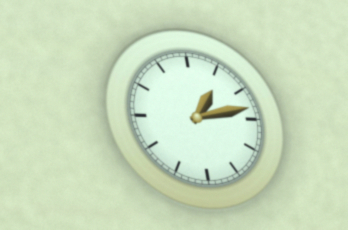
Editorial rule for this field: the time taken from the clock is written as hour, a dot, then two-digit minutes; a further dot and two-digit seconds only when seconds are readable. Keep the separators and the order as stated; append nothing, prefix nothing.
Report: 1.13
